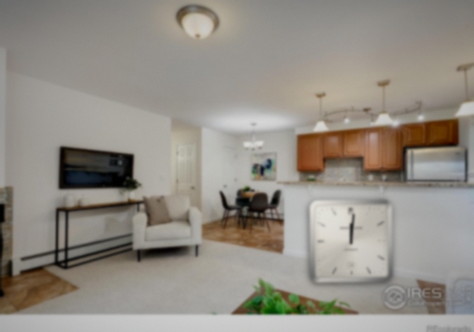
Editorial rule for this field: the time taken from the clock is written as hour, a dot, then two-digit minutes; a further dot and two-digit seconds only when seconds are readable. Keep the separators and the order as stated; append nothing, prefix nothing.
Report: 12.01
